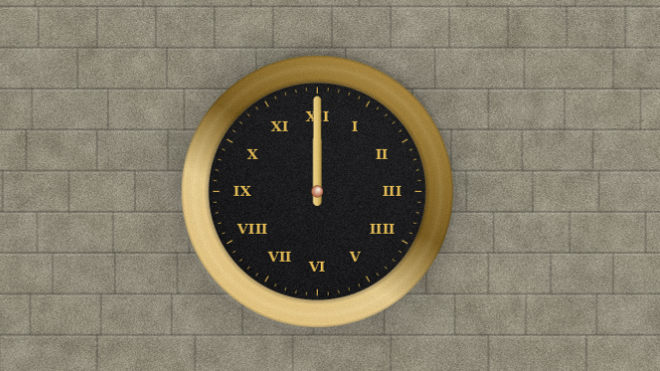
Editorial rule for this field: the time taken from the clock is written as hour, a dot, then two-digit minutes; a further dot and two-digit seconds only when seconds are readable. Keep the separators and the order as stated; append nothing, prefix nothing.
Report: 12.00
